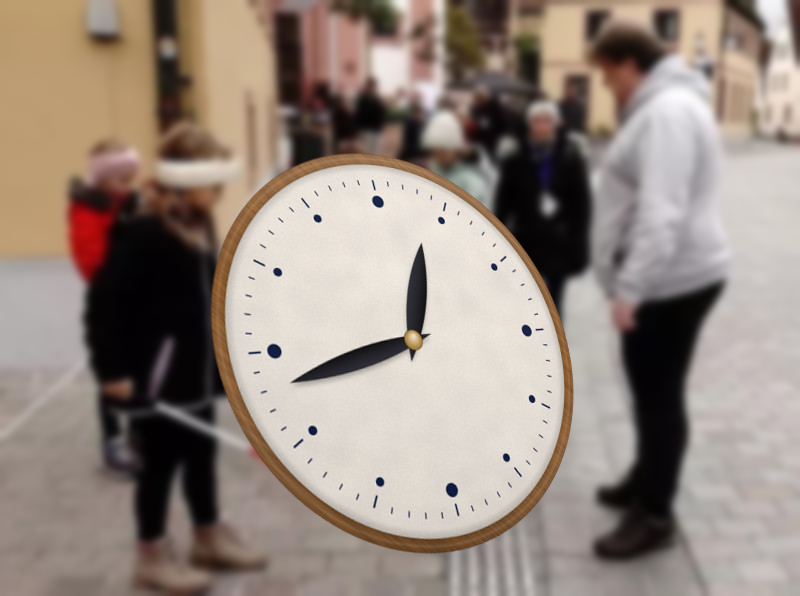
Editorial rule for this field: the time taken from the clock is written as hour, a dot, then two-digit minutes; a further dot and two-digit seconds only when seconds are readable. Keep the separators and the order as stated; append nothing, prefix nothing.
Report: 12.43
